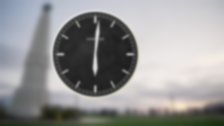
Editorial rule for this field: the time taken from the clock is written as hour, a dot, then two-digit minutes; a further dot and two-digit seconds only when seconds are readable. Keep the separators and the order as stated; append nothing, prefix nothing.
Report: 6.01
